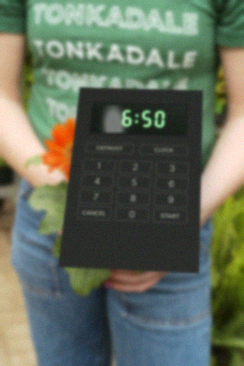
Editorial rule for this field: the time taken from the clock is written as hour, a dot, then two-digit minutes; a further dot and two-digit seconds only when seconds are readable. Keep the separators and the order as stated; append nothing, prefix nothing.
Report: 6.50
